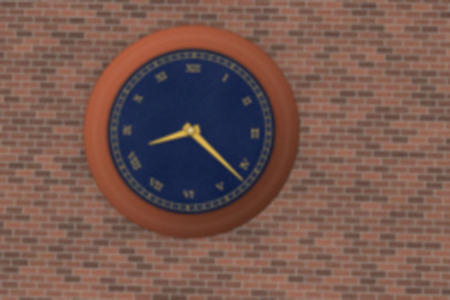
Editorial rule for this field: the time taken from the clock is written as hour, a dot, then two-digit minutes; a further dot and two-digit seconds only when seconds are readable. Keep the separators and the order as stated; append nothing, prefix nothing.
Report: 8.22
